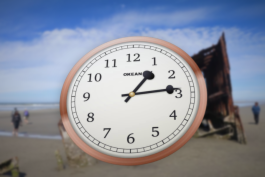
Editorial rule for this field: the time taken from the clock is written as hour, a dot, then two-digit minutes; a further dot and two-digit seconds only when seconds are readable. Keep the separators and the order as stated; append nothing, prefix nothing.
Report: 1.14
